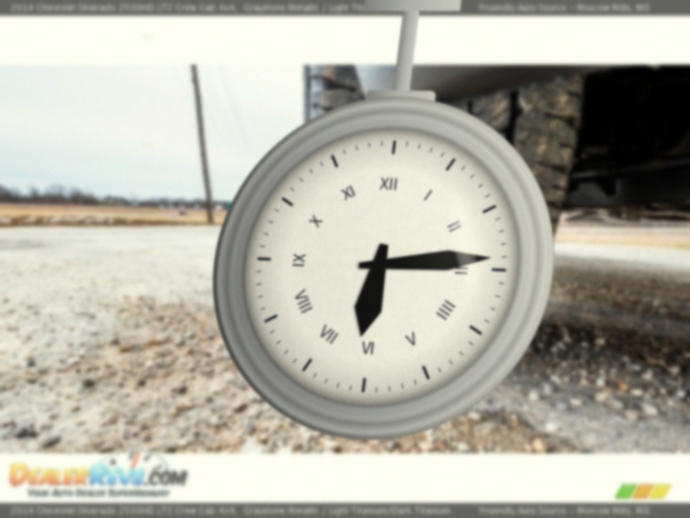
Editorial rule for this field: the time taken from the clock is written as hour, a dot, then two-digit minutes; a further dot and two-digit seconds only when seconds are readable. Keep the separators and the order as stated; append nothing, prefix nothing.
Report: 6.14
